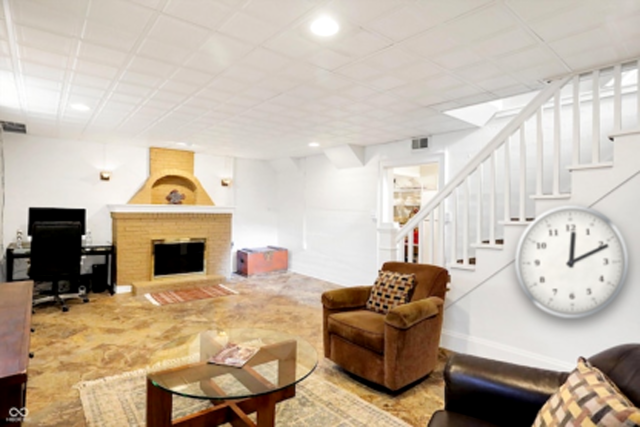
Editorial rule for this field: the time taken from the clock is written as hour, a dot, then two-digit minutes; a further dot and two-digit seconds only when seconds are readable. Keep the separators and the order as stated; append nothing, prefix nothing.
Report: 12.11
